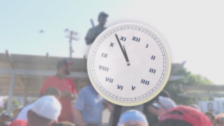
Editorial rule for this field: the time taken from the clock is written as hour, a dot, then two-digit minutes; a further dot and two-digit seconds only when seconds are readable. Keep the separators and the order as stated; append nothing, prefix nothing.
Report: 10.53
